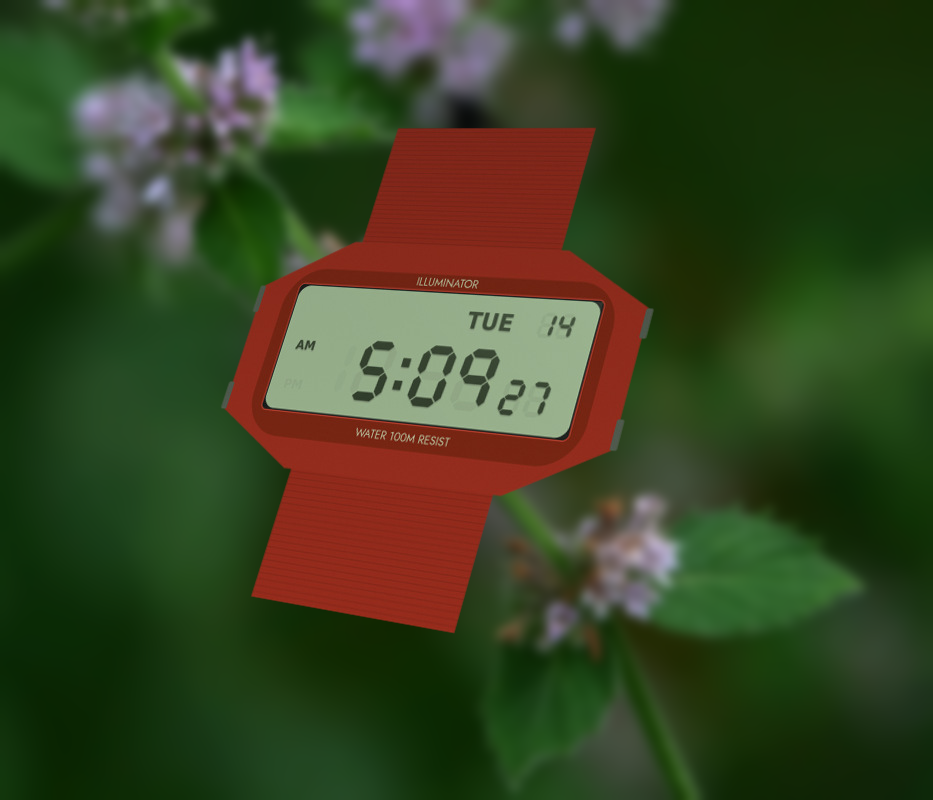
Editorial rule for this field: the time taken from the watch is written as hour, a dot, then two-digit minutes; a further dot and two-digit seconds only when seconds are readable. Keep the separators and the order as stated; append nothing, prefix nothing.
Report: 5.09.27
